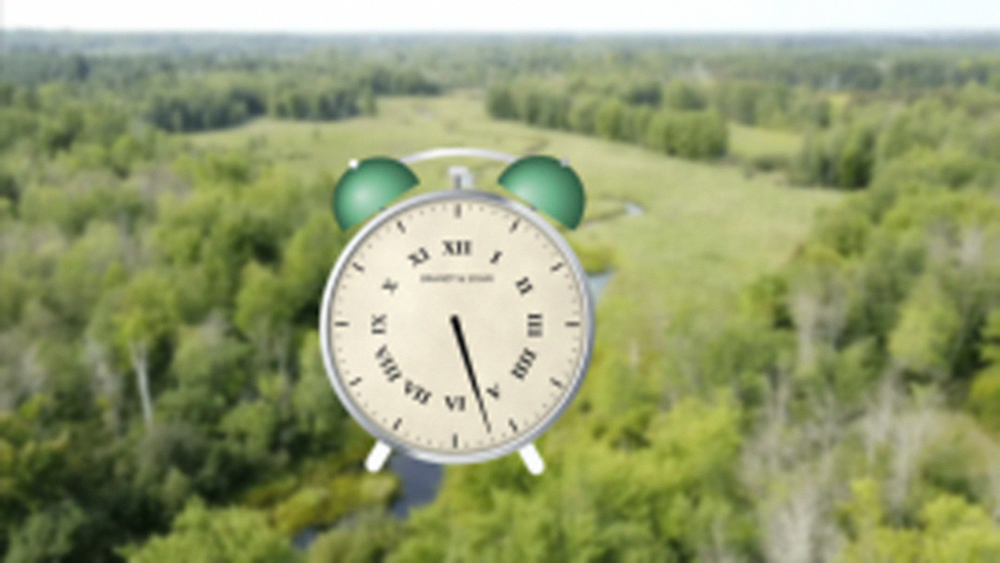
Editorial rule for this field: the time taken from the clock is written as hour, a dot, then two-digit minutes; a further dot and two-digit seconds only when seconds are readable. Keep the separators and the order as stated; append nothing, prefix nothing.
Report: 5.27
